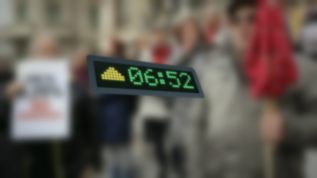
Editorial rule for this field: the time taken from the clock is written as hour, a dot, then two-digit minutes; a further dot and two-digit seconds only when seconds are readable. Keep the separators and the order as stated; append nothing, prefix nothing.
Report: 6.52
